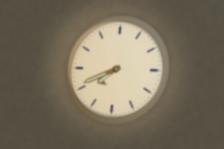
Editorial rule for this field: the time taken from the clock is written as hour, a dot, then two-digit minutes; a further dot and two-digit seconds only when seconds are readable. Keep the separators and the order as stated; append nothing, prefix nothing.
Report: 7.41
